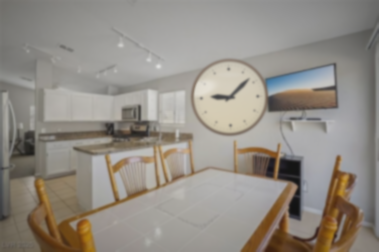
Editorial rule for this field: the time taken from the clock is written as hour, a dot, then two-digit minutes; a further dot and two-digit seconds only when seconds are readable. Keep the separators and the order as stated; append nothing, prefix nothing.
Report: 9.08
